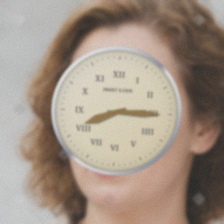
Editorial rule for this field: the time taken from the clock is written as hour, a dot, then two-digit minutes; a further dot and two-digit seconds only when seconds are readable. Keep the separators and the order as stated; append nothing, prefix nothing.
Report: 8.15
